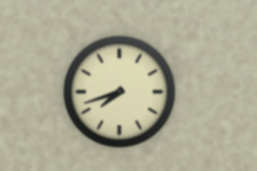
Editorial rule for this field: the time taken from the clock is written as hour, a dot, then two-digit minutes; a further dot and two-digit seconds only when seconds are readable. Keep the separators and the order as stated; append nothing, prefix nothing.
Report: 7.42
